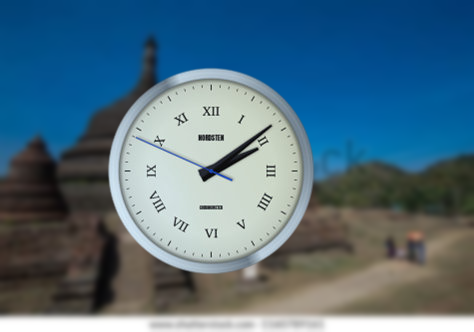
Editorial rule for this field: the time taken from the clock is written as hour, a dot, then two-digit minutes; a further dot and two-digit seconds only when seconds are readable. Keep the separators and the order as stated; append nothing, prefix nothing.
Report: 2.08.49
